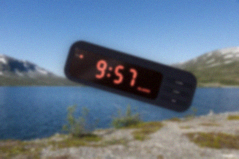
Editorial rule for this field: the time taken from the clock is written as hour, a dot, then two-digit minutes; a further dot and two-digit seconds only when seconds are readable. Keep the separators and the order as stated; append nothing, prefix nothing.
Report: 9.57
